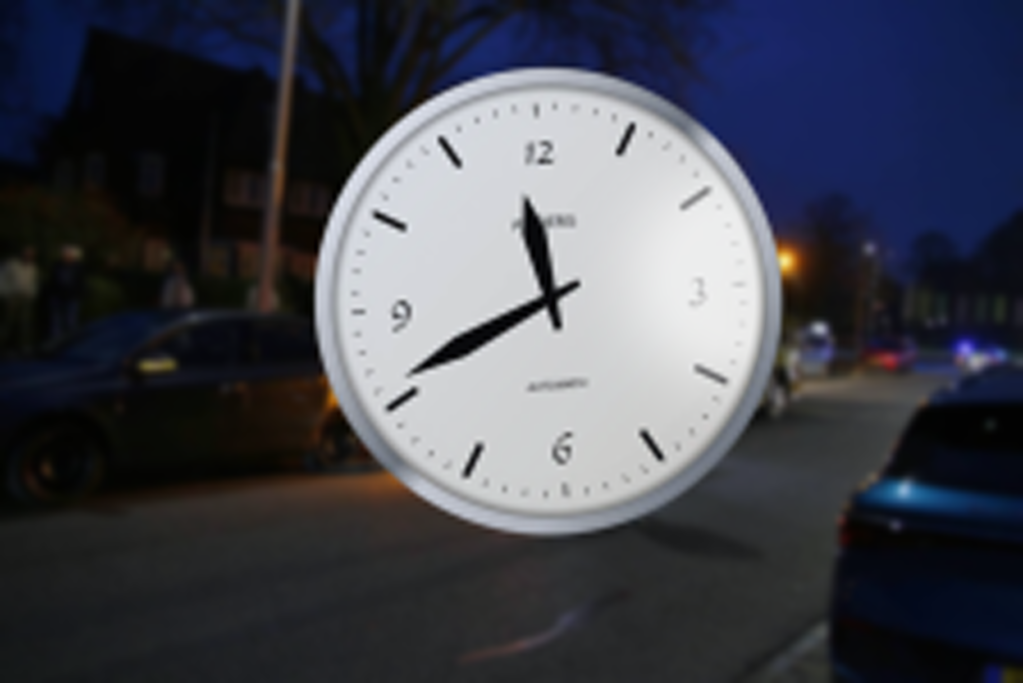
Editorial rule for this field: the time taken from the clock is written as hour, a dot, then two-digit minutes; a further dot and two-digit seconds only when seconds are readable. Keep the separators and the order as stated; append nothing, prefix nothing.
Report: 11.41
